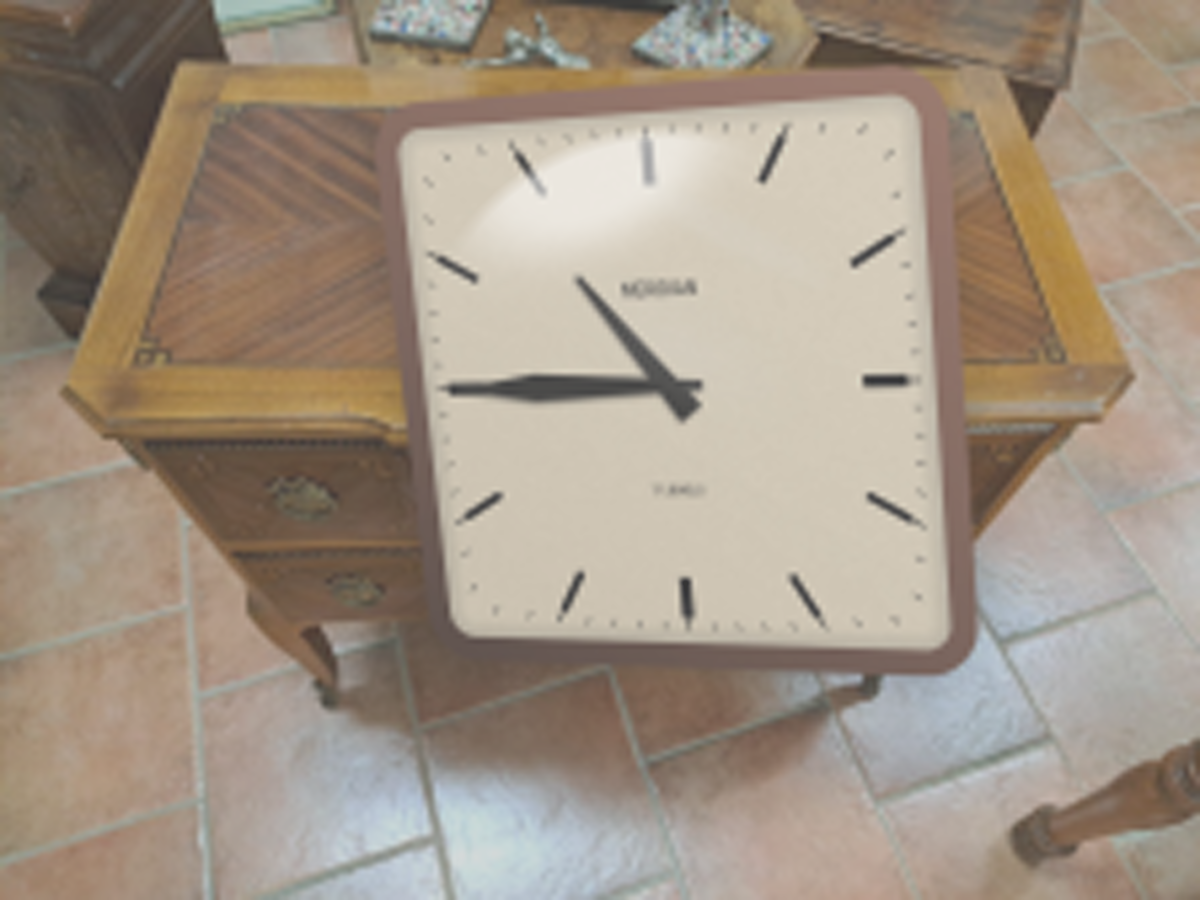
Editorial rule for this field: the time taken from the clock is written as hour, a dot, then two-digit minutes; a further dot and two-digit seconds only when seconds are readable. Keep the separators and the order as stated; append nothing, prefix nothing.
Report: 10.45
